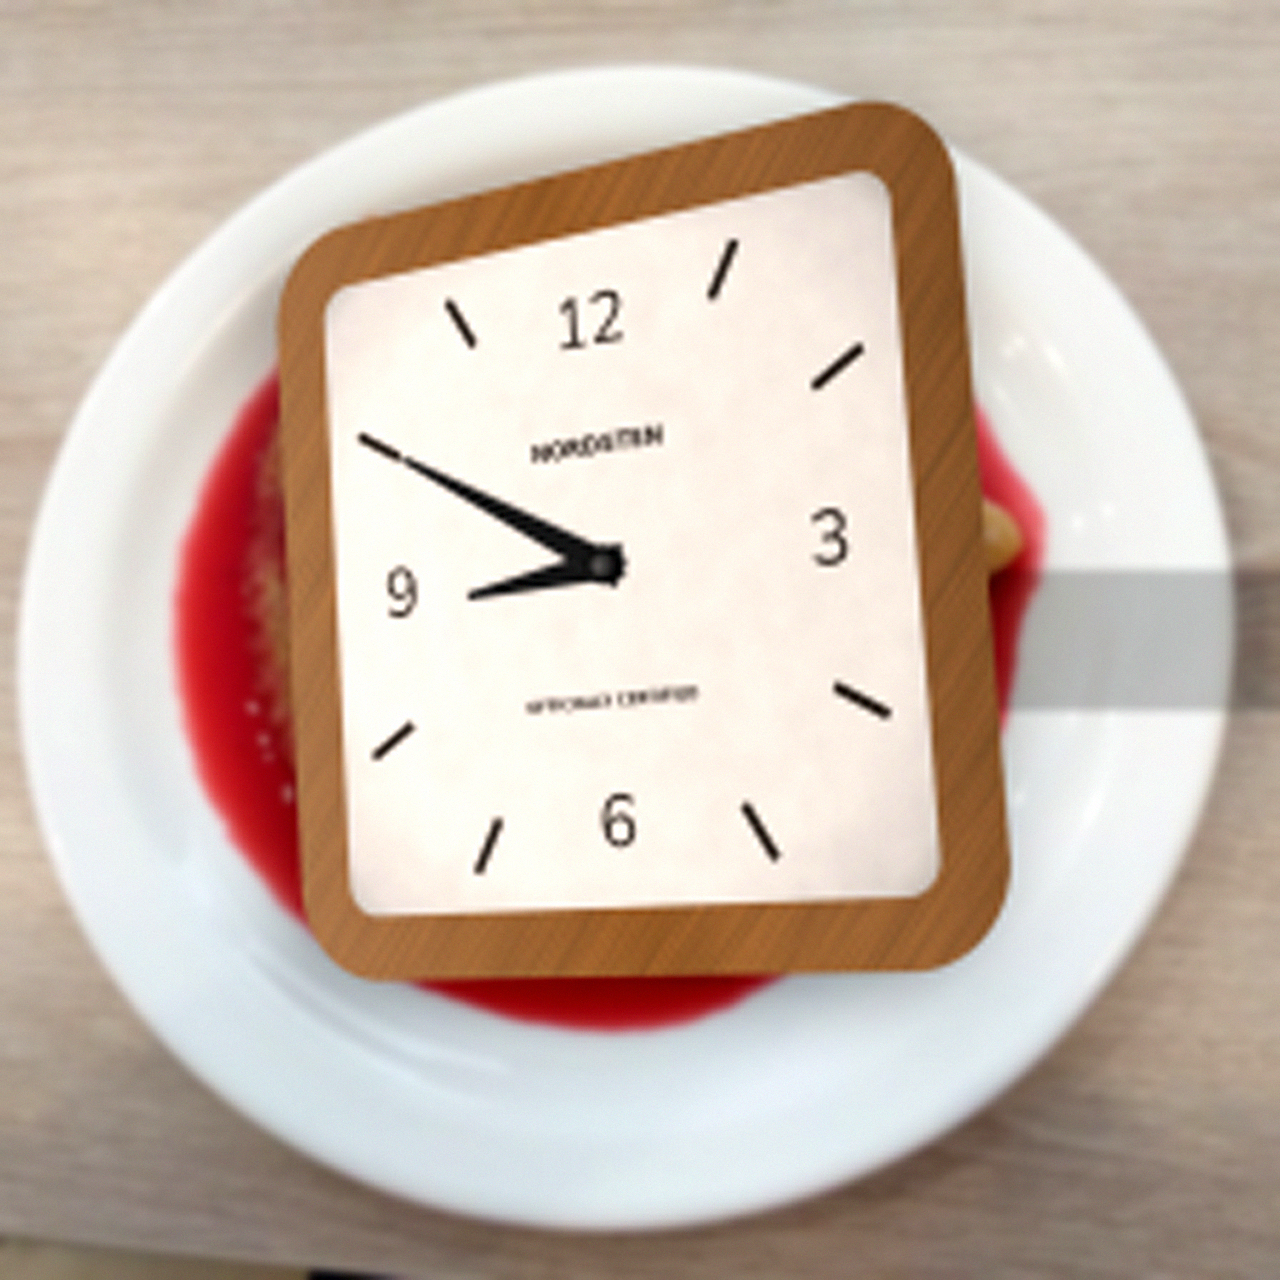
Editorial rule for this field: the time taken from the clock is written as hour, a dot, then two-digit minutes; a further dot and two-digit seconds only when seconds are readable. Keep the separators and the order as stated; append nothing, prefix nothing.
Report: 8.50
